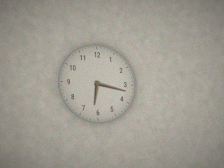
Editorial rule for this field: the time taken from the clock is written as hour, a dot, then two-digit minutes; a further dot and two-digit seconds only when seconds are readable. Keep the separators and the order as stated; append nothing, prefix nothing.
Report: 6.17
